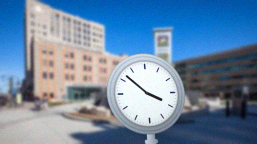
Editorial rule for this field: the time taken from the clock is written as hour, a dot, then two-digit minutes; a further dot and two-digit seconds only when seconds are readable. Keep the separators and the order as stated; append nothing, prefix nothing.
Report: 3.52
